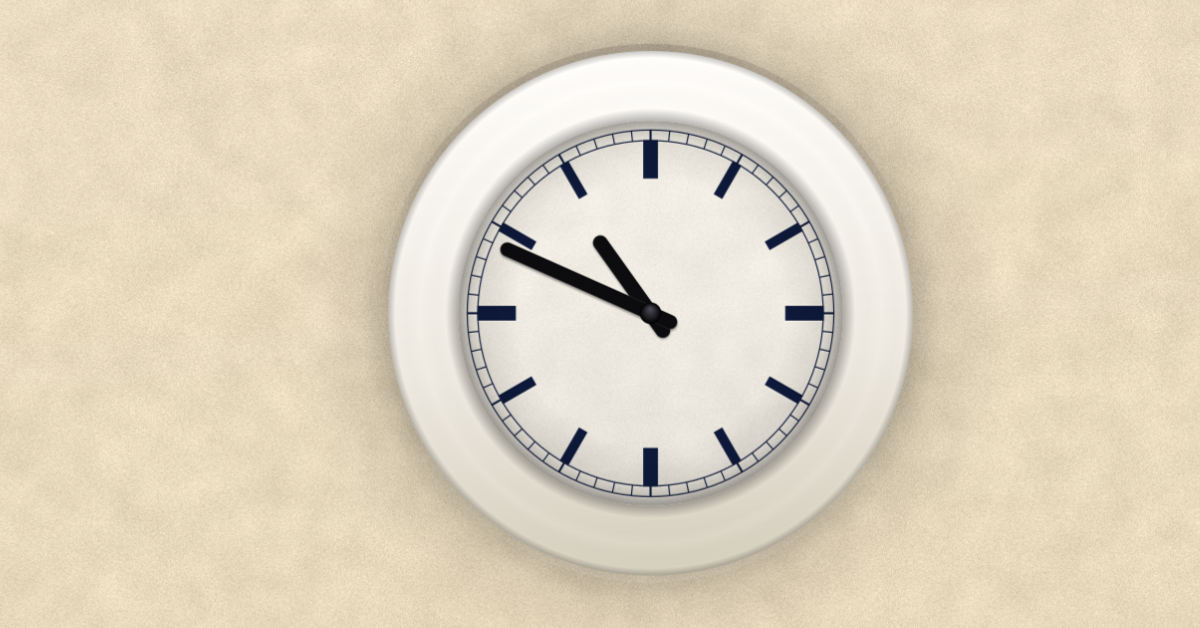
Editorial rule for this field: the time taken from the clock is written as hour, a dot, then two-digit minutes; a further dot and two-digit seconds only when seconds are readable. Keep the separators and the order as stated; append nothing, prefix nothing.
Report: 10.49
